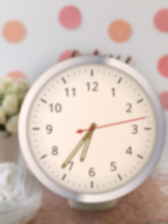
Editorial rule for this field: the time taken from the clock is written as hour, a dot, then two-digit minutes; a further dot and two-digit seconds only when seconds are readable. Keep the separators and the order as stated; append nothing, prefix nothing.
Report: 6.36.13
